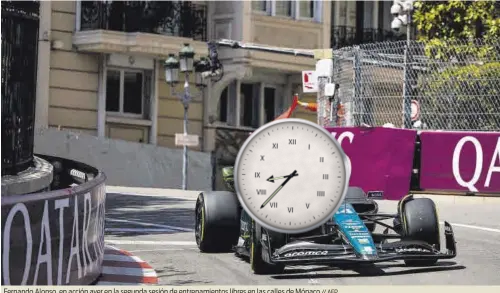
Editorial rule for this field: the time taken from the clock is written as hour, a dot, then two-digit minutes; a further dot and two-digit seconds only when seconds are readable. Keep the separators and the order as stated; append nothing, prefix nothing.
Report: 8.37
